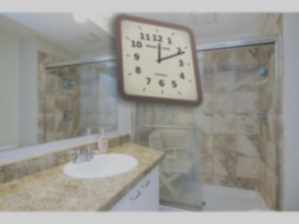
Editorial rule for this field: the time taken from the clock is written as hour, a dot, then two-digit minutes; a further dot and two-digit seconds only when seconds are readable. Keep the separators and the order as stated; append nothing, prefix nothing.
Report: 12.11
